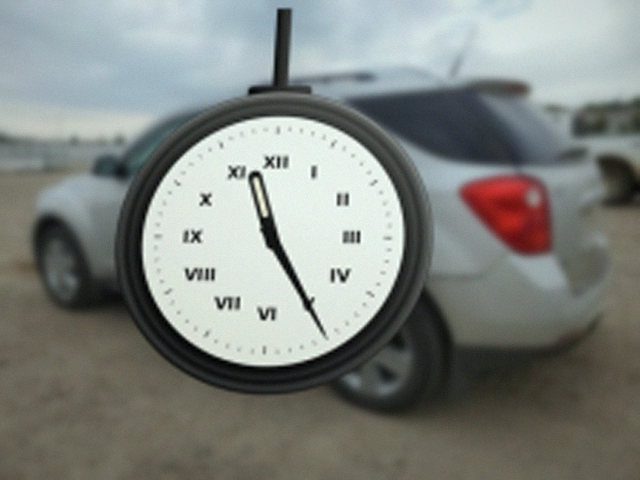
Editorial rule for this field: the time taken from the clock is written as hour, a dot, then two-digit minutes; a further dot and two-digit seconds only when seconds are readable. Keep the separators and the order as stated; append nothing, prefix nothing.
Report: 11.25
